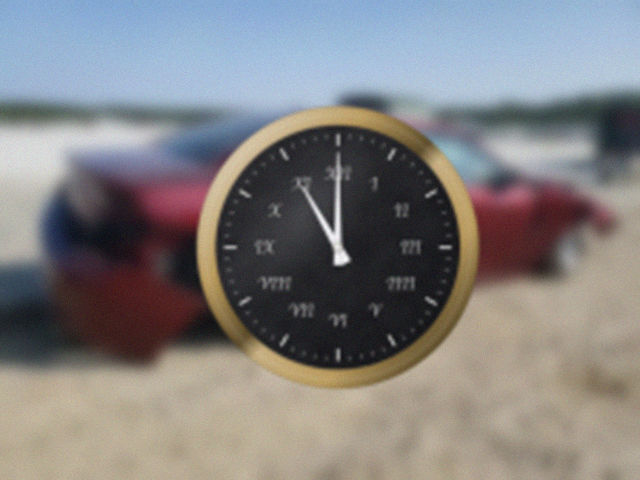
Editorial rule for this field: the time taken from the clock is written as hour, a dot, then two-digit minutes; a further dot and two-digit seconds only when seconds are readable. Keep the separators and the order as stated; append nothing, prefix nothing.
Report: 11.00
